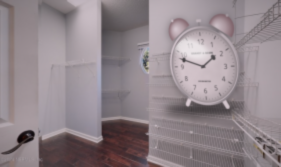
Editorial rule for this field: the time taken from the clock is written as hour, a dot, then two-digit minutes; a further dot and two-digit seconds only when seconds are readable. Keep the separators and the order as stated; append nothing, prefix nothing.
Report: 1.48
